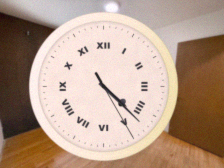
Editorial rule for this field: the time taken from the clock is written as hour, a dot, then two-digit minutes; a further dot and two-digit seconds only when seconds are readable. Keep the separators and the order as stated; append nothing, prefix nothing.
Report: 4.22.25
